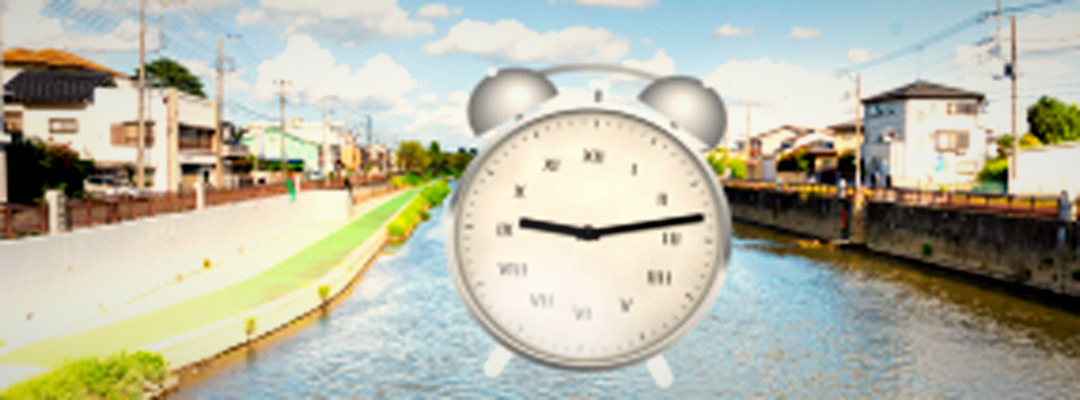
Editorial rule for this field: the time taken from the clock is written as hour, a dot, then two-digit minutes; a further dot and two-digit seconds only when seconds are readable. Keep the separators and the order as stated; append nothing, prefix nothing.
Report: 9.13
